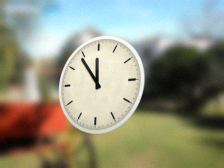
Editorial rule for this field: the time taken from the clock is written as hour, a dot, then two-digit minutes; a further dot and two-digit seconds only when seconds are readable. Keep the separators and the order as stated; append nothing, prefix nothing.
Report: 11.54
